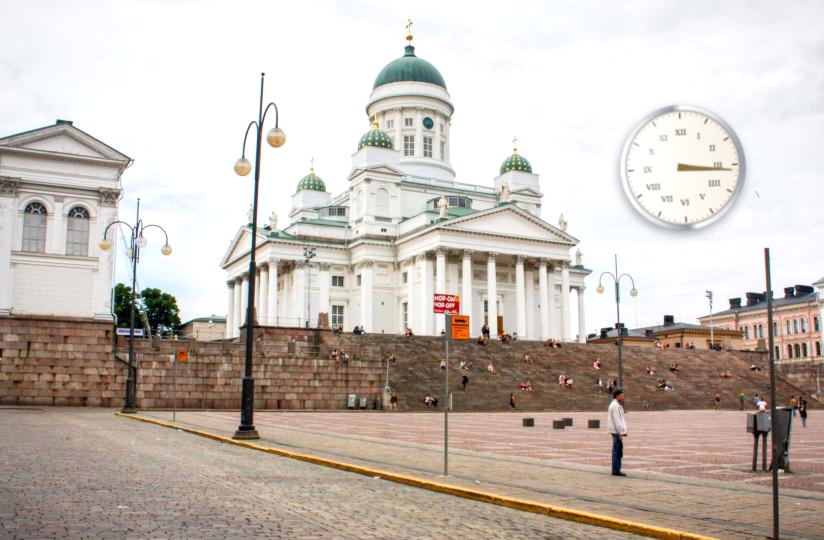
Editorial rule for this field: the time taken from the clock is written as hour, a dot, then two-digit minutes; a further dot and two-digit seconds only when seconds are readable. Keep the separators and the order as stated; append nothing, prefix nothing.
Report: 3.16
